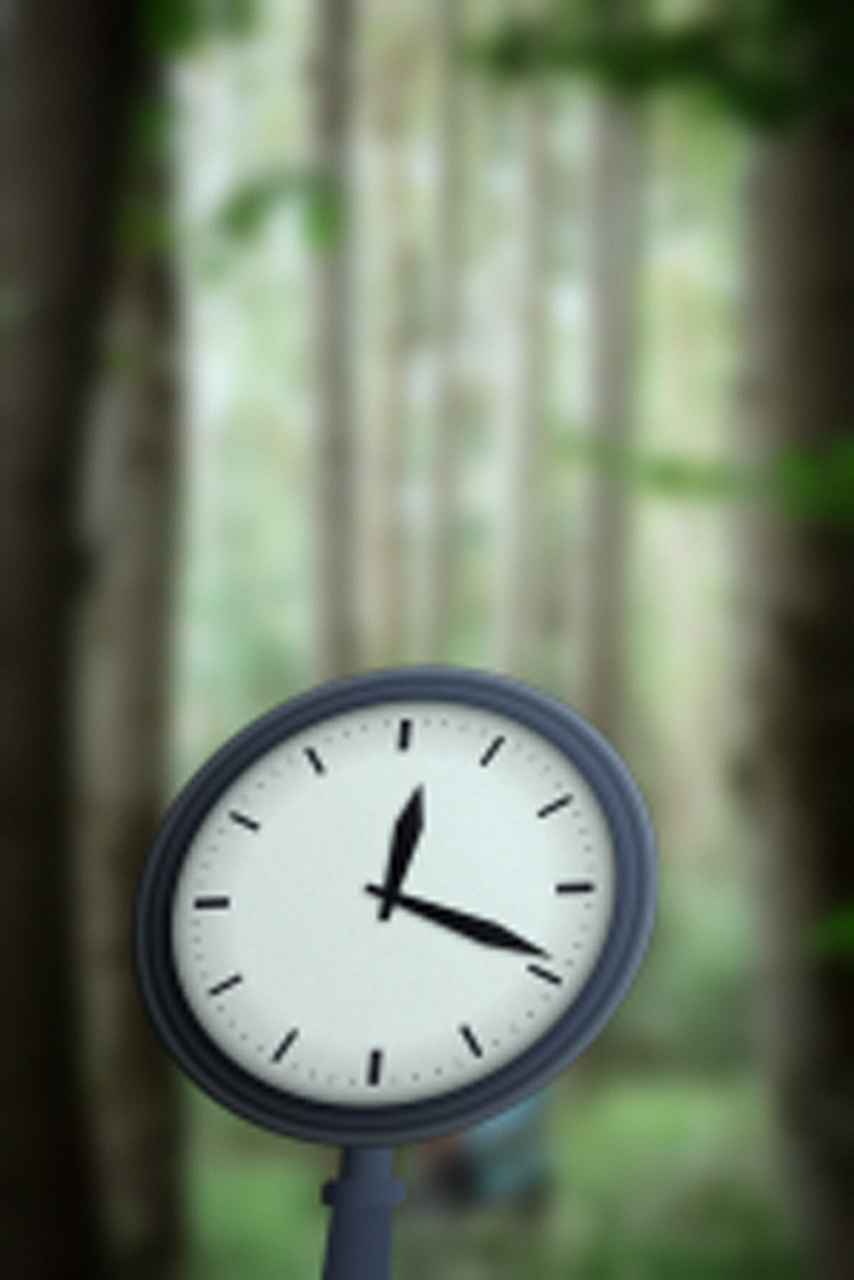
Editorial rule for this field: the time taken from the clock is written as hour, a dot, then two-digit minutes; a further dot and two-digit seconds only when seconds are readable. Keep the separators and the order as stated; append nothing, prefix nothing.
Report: 12.19
